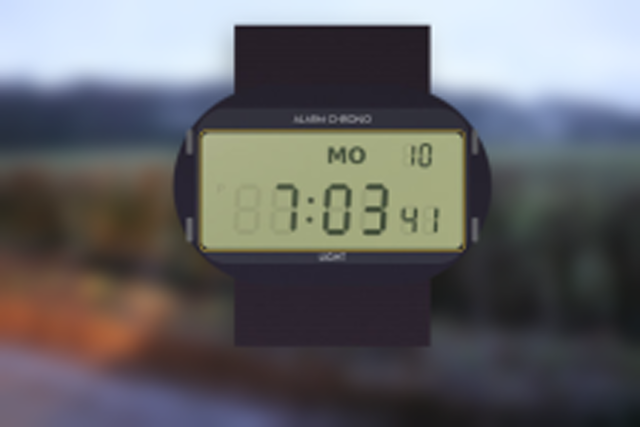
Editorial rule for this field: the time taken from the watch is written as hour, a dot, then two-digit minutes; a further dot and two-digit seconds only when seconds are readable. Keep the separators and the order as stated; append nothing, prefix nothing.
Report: 7.03.41
